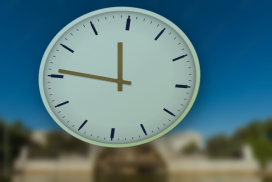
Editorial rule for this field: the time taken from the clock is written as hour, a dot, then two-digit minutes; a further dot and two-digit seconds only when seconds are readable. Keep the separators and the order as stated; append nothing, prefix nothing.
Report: 11.46
